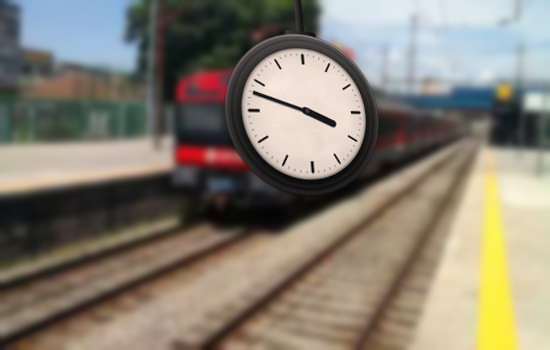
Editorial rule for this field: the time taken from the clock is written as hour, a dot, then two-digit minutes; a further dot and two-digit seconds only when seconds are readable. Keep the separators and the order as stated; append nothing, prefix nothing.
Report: 3.48
